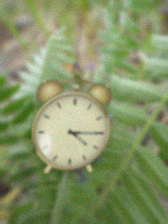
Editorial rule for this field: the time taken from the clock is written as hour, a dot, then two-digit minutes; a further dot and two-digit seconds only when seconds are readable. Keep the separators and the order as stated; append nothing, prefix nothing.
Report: 4.15
